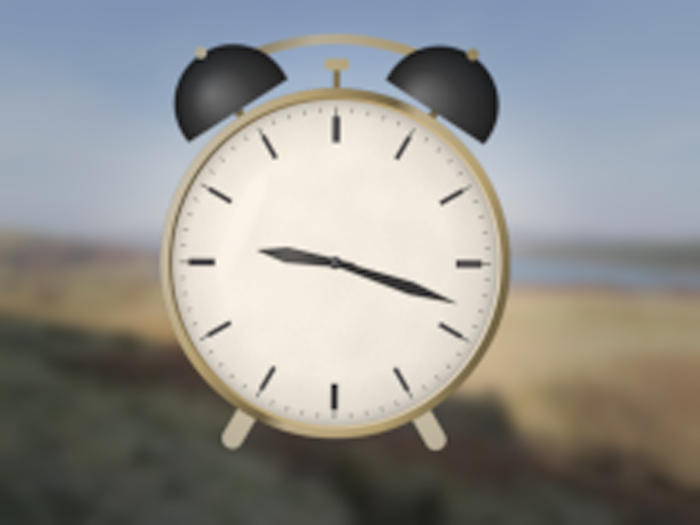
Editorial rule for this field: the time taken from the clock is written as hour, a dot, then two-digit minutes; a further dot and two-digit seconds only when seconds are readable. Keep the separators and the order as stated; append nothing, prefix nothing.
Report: 9.18
